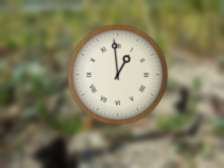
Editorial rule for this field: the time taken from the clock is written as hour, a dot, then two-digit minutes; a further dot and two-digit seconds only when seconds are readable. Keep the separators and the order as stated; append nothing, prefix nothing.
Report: 12.59
